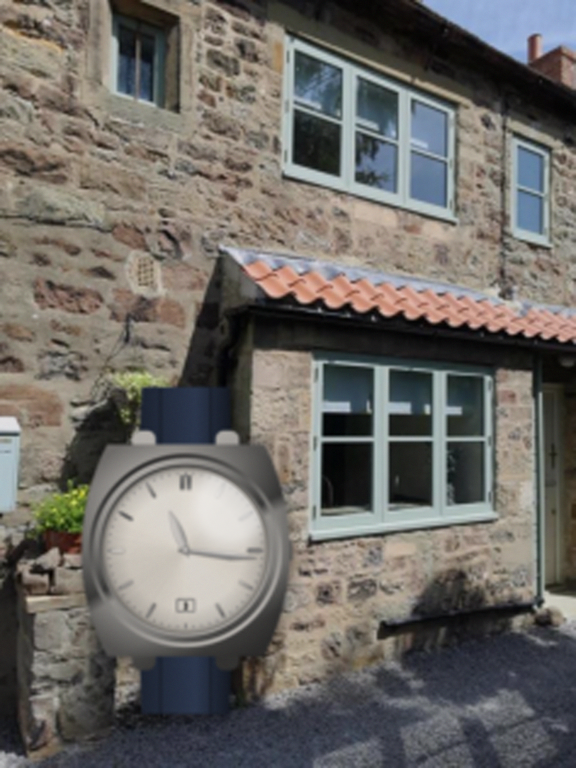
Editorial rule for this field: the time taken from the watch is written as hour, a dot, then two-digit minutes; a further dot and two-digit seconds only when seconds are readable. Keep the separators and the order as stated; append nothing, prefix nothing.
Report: 11.16
